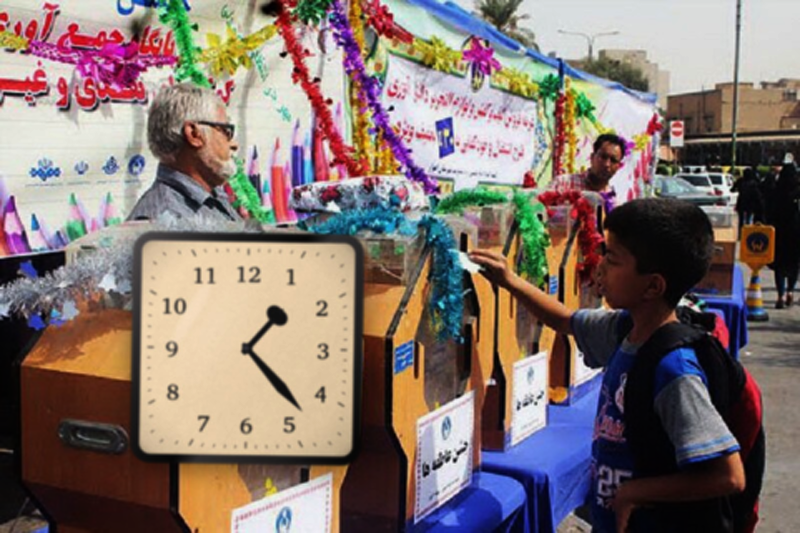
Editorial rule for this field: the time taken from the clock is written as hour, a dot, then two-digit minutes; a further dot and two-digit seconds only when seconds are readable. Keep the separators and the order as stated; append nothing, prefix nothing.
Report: 1.23
